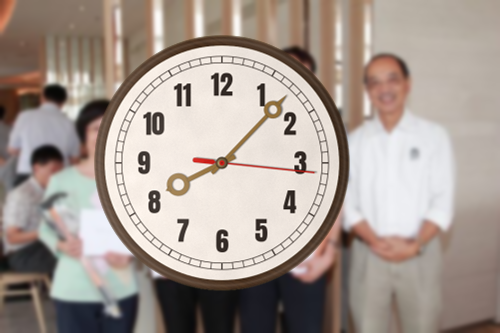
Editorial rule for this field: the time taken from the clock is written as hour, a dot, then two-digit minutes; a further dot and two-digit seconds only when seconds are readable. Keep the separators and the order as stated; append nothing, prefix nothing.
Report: 8.07.16
